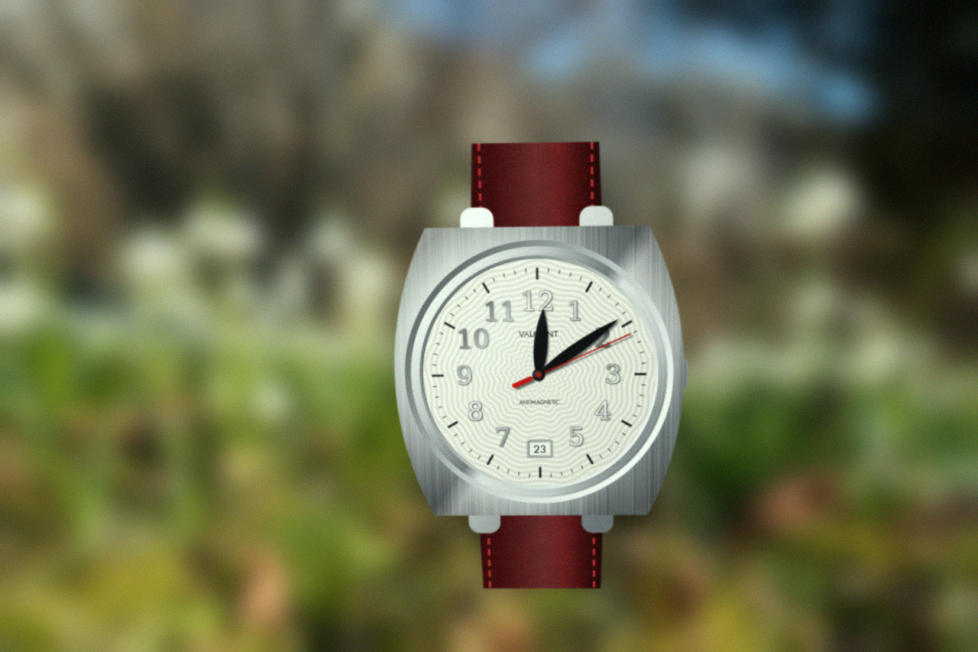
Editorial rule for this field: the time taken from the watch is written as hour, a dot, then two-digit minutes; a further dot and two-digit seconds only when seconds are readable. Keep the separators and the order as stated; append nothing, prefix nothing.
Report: 12.09.11
